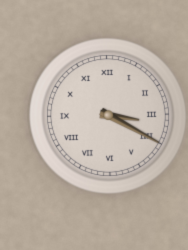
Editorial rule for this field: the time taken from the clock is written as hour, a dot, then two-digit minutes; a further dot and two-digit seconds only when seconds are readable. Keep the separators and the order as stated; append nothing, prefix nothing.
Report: 3.20
